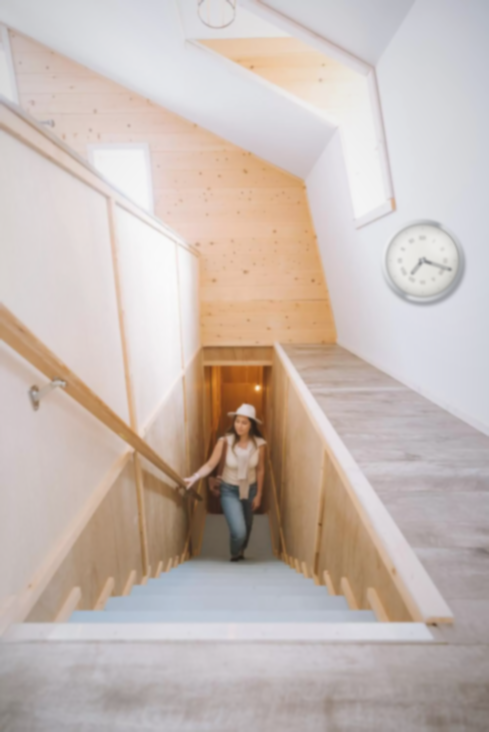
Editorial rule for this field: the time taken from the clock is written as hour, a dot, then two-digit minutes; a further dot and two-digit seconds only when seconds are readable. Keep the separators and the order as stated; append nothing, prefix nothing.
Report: 7.18
